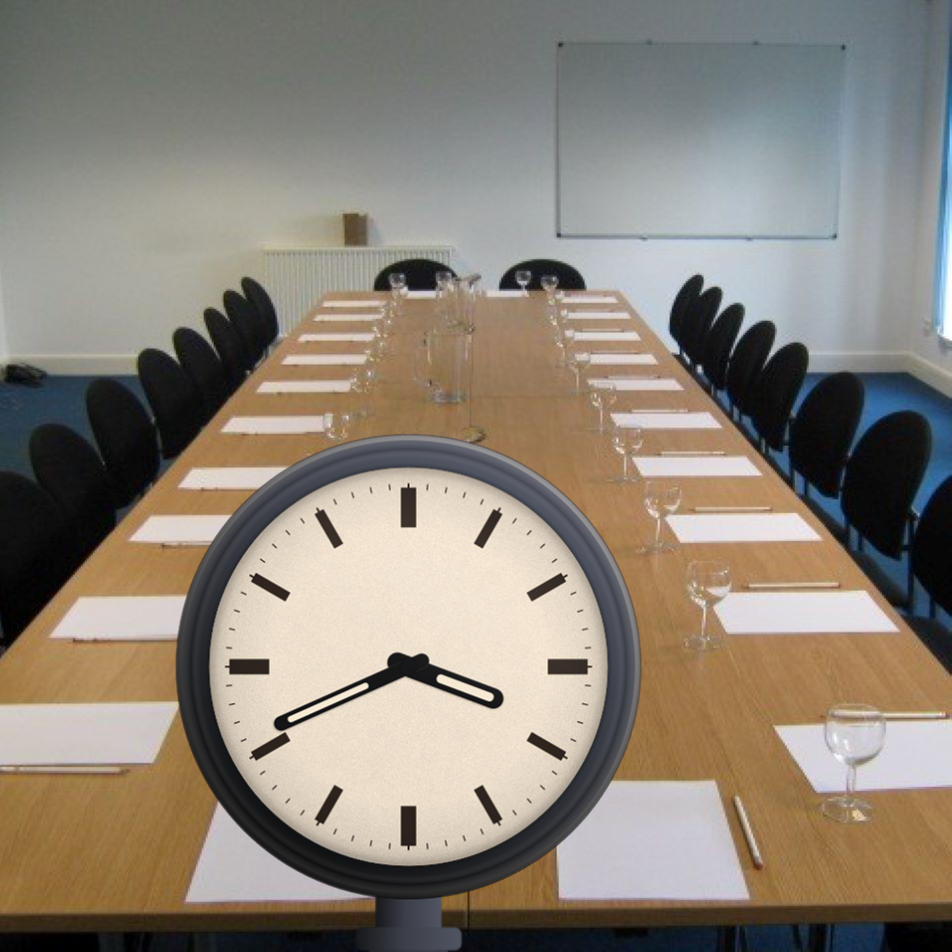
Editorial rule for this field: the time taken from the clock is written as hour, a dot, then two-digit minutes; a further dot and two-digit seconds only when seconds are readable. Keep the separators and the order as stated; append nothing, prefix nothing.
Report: 3.41
